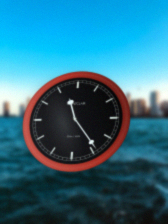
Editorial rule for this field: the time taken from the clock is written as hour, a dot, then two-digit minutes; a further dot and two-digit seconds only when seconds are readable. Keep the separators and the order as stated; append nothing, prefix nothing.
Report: 11.24
